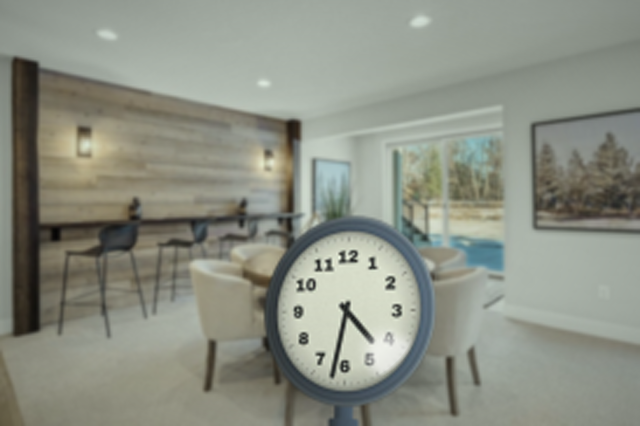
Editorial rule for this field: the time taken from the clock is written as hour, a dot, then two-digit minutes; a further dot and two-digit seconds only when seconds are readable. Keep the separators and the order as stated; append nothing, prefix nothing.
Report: 4.32
